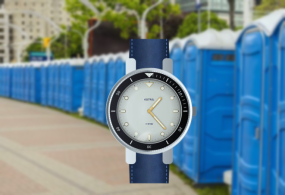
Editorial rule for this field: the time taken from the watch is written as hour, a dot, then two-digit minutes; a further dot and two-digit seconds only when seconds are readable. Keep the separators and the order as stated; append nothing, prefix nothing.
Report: 1.23
